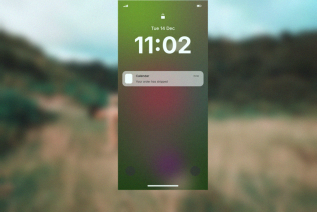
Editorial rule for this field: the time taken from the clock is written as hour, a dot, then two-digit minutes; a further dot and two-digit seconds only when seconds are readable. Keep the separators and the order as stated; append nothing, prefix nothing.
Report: 11.02
